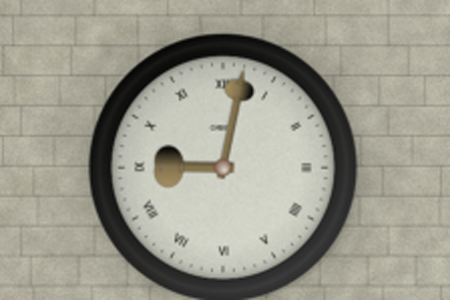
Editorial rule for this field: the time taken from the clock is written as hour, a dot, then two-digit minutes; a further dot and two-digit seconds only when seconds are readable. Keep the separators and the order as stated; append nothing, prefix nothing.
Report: 9.02
